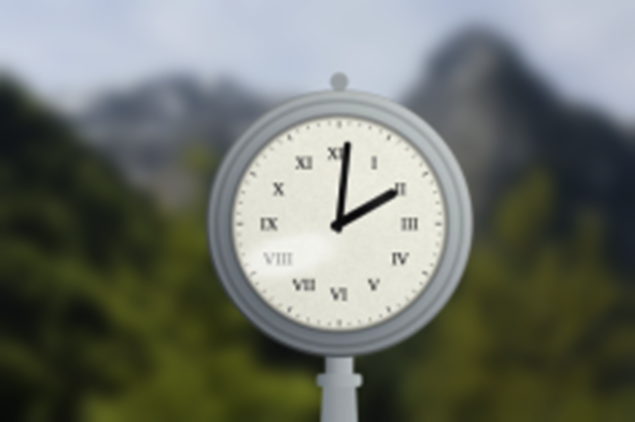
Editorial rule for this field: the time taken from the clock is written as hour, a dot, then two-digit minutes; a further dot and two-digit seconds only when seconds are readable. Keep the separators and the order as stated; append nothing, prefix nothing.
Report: 2.01
